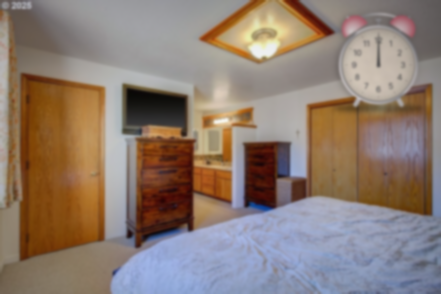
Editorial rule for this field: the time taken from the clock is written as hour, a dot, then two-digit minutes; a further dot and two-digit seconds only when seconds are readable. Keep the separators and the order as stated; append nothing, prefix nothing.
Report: 12.00
